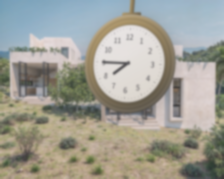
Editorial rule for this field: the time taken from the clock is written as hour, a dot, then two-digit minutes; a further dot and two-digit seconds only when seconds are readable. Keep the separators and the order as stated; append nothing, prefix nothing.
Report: 7.45
